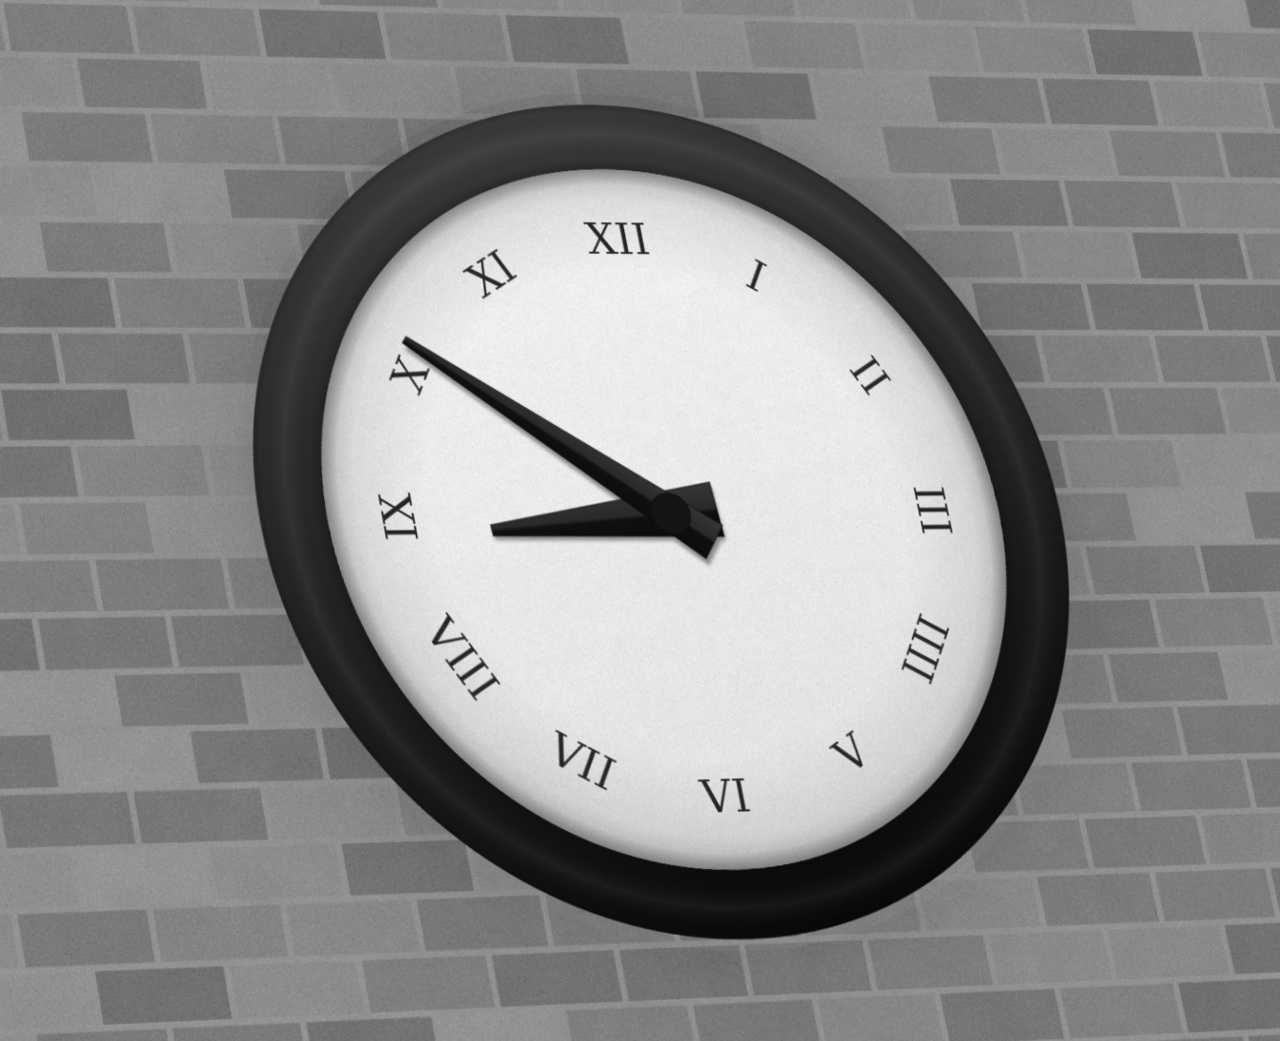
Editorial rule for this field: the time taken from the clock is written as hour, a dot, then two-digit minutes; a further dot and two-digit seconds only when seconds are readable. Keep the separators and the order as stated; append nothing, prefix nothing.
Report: 8.51
